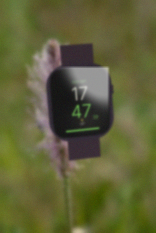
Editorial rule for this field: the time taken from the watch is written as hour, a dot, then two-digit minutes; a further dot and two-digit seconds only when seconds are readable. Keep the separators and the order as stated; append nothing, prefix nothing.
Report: 17.47
